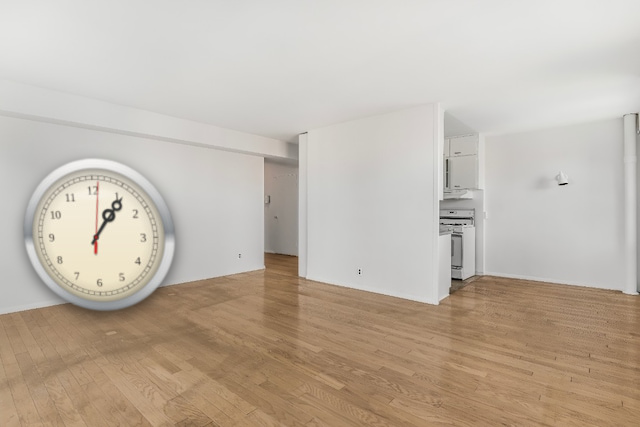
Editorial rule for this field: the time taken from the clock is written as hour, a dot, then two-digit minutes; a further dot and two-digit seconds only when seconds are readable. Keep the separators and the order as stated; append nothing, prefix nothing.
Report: 1.06.01
